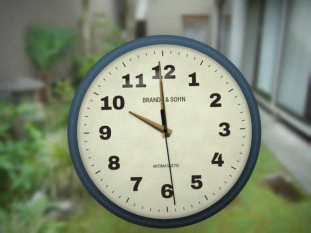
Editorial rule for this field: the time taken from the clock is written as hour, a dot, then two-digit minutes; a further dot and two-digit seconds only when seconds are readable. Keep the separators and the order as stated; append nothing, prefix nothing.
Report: 9.59.29
